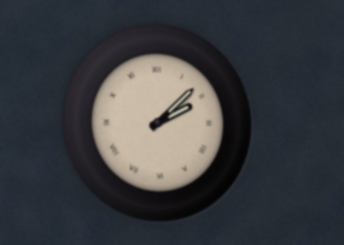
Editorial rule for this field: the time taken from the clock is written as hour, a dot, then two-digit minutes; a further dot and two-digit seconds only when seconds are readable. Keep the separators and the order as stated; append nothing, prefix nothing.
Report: 2.08
